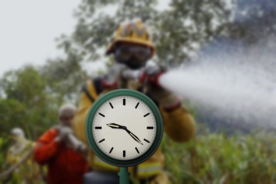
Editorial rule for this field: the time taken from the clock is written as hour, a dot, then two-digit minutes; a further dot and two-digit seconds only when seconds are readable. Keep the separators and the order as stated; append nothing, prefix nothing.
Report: 9.22
